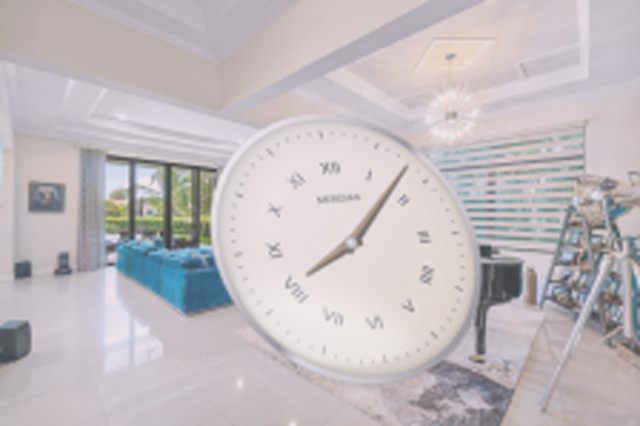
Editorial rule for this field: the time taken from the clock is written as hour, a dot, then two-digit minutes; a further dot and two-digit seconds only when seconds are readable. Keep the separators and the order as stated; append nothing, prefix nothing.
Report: 8.08
